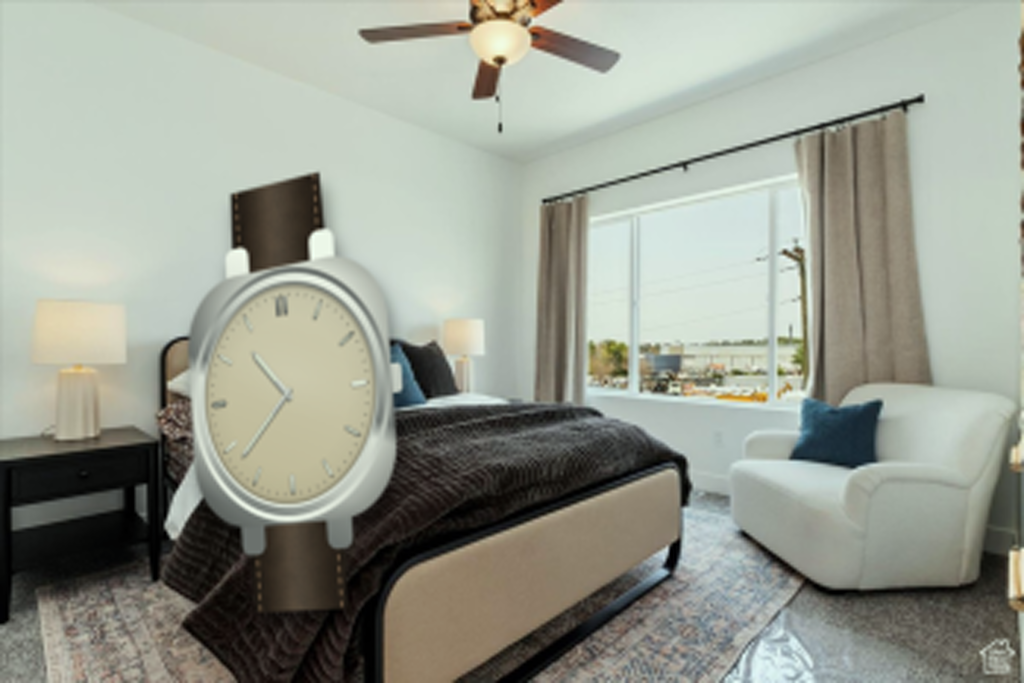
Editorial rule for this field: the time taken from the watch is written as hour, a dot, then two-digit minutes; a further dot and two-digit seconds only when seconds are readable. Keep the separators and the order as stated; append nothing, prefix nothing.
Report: 10.38
